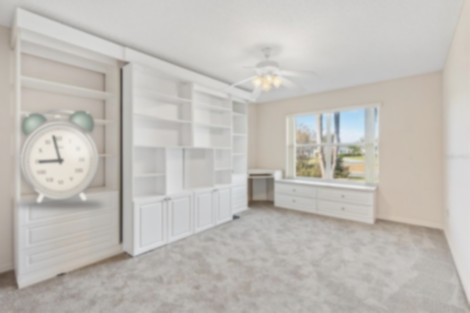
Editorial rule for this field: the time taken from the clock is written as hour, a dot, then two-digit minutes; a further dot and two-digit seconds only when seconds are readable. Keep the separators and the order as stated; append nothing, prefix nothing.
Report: 8.58
